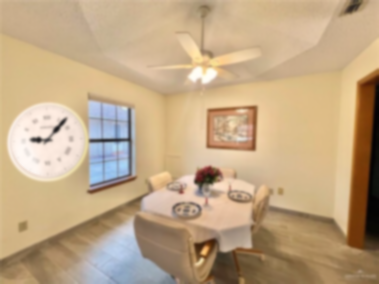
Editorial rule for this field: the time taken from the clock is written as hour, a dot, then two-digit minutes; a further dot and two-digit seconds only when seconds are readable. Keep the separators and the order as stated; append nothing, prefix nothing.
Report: 9.07
